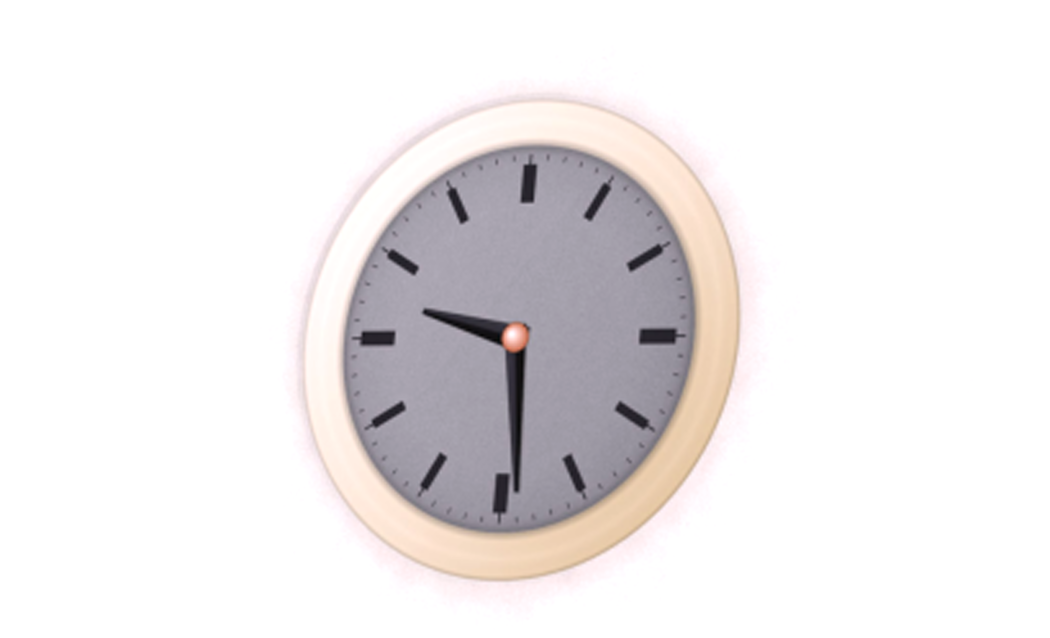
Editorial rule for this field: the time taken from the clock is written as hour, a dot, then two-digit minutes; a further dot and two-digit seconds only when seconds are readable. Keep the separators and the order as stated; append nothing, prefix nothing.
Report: 9.29
